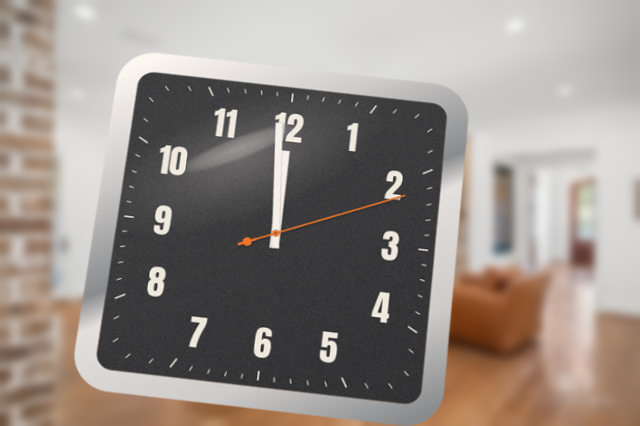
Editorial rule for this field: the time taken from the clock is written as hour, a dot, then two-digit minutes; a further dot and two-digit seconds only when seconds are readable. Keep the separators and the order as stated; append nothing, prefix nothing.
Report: 11.59.11
